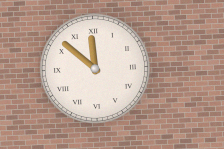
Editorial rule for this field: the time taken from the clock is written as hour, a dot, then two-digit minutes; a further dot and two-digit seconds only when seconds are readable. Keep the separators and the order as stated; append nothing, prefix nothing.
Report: 11.52
